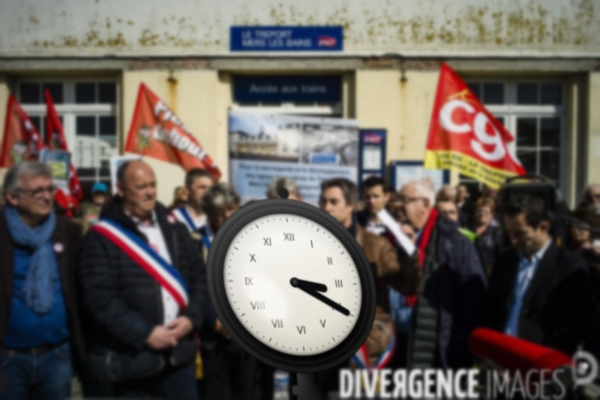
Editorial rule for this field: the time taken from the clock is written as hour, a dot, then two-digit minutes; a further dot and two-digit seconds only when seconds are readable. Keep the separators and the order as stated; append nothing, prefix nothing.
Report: 3.20
